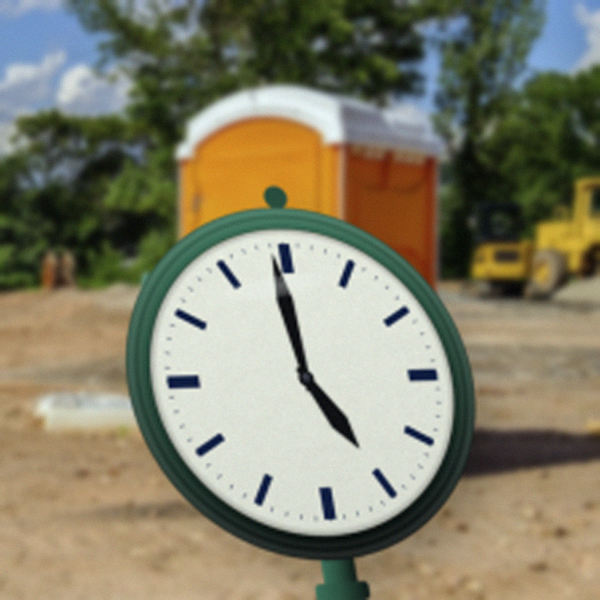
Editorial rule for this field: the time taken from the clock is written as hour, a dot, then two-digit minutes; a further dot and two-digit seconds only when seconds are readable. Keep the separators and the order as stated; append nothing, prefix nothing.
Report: 4.59
